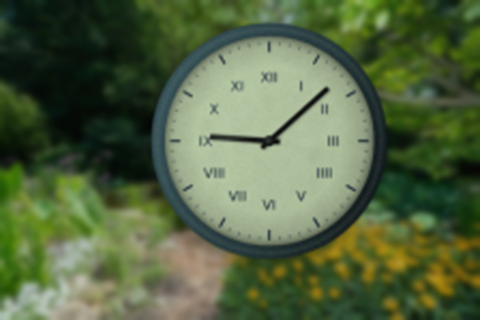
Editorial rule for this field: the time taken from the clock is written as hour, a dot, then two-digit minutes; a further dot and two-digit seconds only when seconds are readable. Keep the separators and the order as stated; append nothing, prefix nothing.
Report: 9.08
